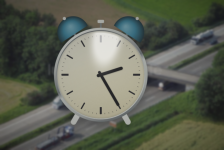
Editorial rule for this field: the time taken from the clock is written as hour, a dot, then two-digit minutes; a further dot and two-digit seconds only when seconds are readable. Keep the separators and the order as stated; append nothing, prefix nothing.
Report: 2.25
